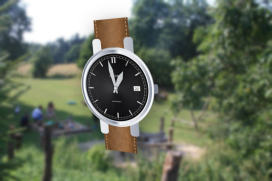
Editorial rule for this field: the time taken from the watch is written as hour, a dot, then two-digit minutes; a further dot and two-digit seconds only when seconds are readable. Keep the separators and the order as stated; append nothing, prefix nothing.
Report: 12.58
